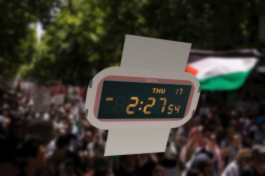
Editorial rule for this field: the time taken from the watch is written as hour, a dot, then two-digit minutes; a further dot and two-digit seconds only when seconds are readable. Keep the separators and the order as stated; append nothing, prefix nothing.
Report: 2.27.54
